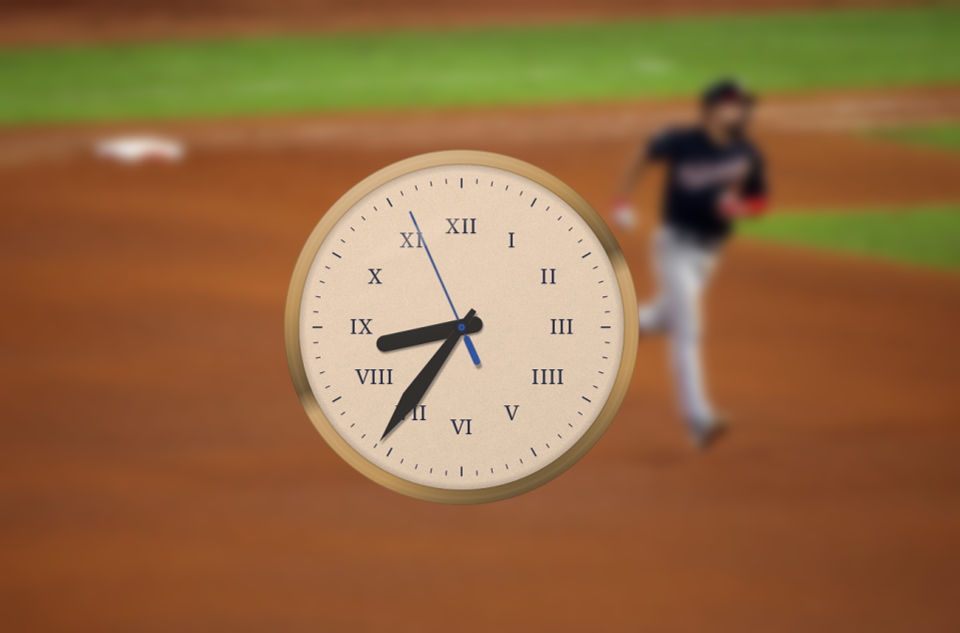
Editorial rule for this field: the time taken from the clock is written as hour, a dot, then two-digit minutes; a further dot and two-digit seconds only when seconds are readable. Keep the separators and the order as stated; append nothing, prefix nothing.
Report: 8.35.56
